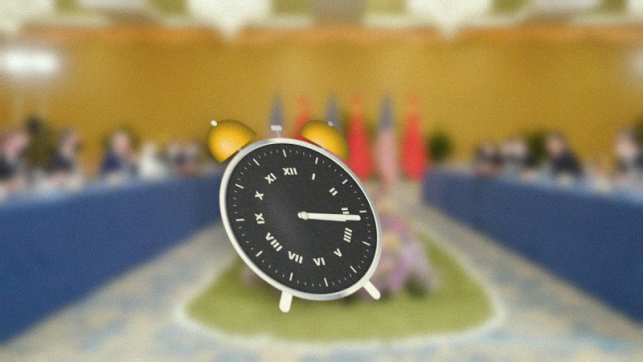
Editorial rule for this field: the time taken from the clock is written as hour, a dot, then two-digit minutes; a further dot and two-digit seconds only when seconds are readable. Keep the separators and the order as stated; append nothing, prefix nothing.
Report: 3.16
